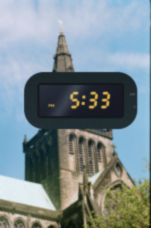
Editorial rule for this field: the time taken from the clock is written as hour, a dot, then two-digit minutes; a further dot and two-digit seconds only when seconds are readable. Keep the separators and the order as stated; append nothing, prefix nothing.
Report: 5.33
